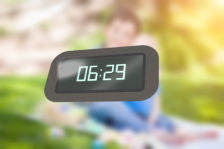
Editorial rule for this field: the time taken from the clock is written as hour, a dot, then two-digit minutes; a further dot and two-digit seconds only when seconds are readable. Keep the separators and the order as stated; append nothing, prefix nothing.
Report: 6.29
